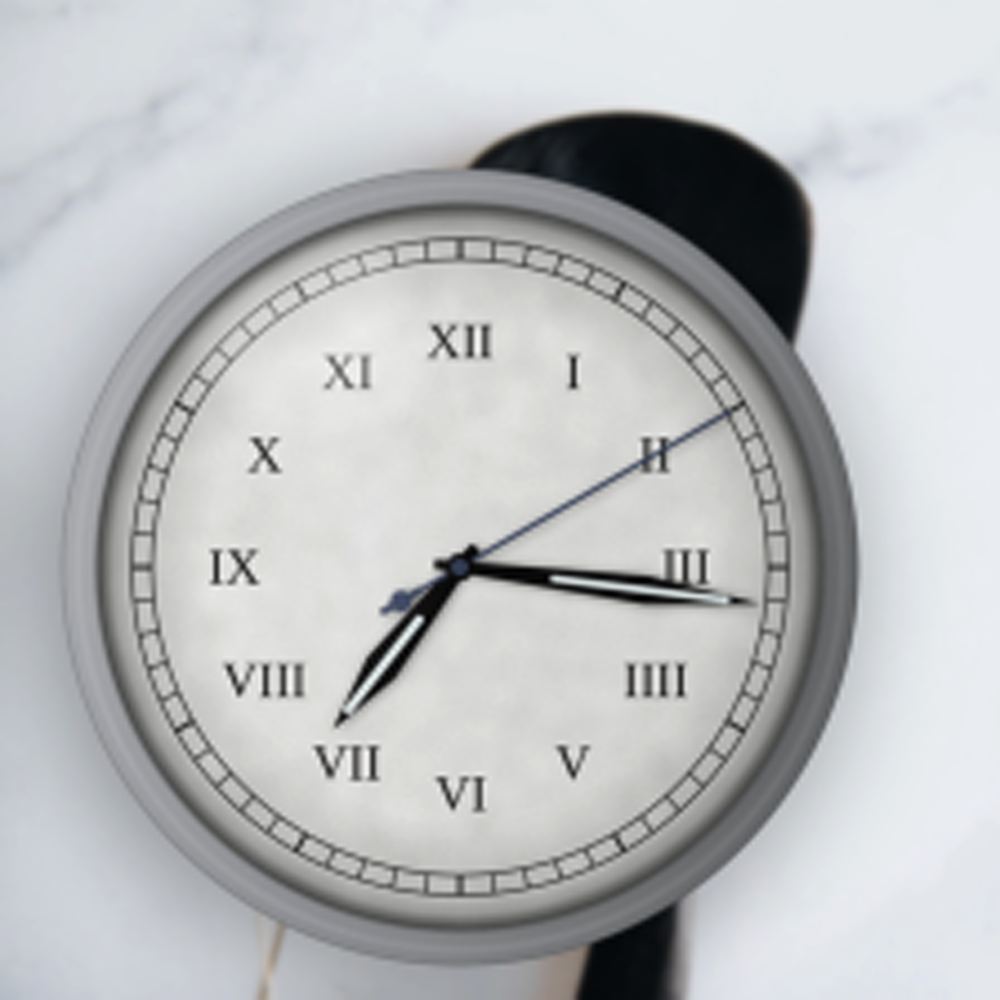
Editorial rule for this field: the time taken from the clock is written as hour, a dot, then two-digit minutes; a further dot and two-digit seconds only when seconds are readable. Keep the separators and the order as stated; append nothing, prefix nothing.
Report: 7.16.10
